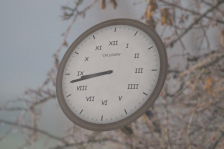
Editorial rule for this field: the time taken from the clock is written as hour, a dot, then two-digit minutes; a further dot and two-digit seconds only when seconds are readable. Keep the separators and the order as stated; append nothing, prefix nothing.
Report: 8.43
